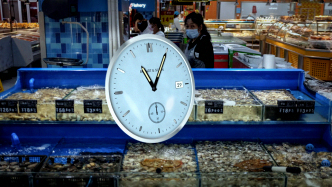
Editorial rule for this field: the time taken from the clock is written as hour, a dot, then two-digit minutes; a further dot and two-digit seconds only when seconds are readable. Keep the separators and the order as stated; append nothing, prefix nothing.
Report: 11.05
